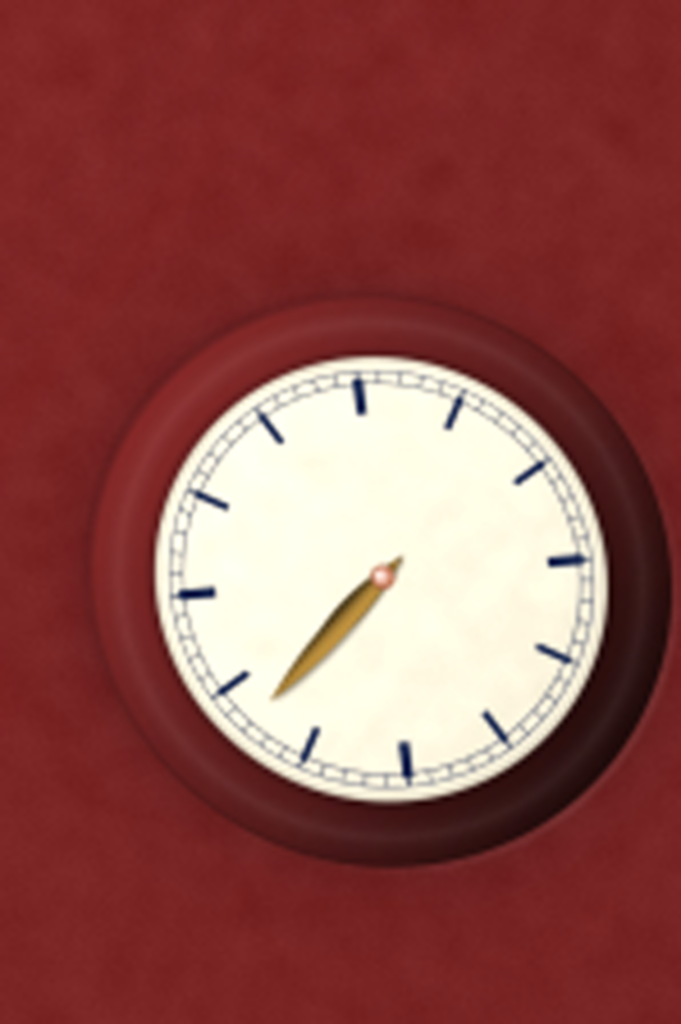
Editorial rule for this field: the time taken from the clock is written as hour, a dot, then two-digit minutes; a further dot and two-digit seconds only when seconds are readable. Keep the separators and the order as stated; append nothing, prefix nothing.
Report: 7.38
